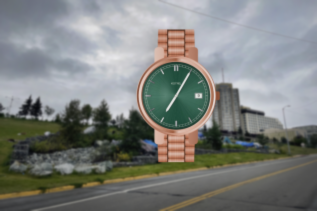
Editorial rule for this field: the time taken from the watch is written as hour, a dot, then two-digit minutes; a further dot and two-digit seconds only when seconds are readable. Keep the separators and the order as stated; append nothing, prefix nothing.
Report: 7.05
